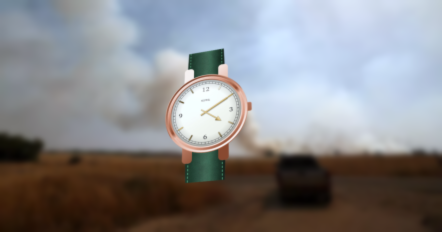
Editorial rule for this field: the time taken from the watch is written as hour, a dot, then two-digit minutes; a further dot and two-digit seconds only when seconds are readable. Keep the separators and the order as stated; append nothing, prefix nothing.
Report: 4.10
